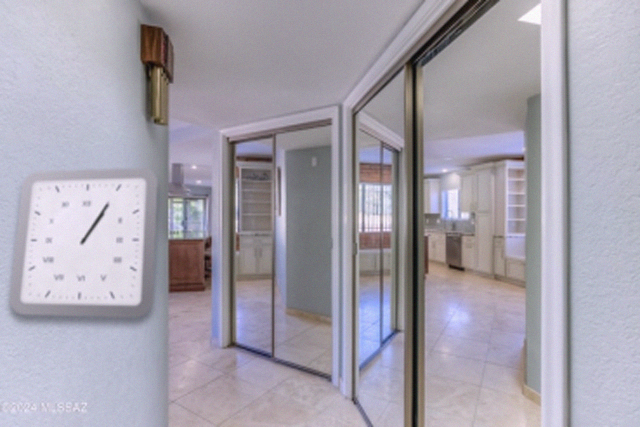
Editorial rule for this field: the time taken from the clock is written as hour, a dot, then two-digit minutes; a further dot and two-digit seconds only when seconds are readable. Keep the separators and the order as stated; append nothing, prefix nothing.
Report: 1.05
